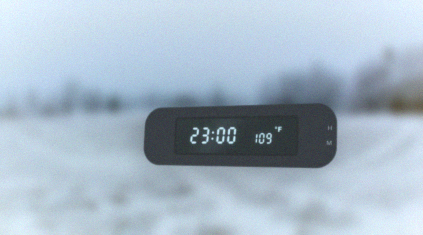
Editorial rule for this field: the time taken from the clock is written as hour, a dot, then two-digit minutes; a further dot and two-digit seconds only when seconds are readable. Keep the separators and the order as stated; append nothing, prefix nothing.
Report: 23.00
